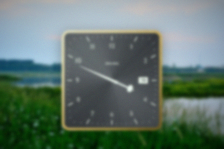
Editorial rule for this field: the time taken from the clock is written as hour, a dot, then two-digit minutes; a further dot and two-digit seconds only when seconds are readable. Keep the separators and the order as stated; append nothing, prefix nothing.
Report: 3.49
